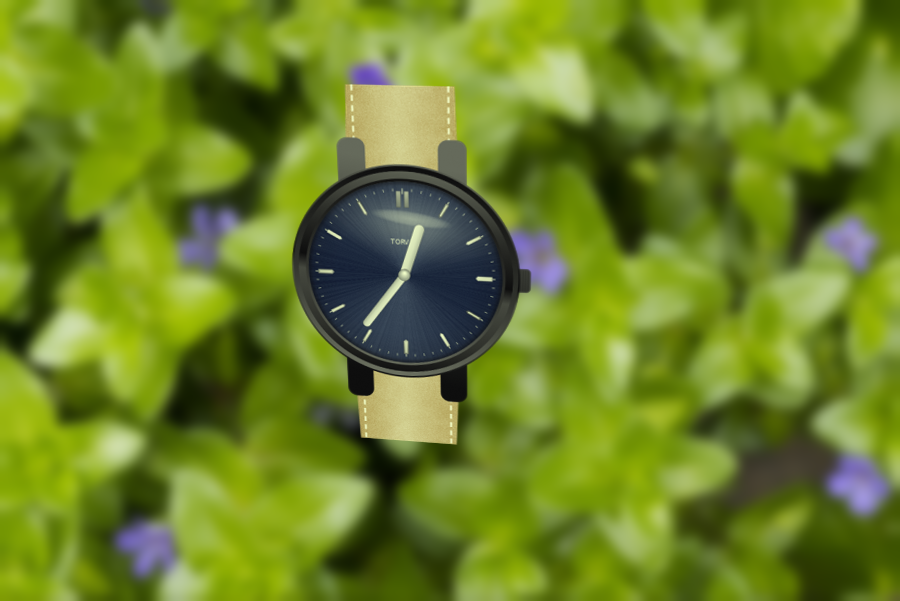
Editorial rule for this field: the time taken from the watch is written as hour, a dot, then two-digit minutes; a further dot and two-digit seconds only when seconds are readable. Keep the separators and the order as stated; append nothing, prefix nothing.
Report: 12.36
